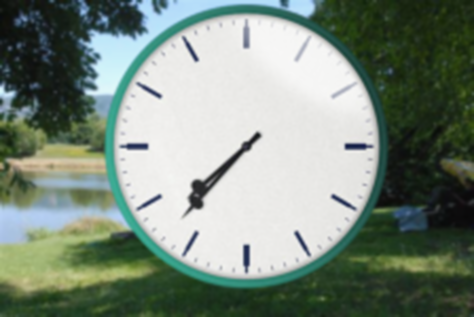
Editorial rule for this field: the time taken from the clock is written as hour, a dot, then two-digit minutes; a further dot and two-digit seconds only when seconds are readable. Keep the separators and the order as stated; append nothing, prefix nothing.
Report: 7.37
